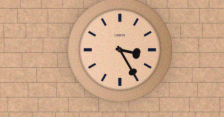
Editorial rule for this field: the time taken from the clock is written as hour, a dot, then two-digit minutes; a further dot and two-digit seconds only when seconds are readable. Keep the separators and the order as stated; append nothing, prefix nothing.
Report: 3.25
